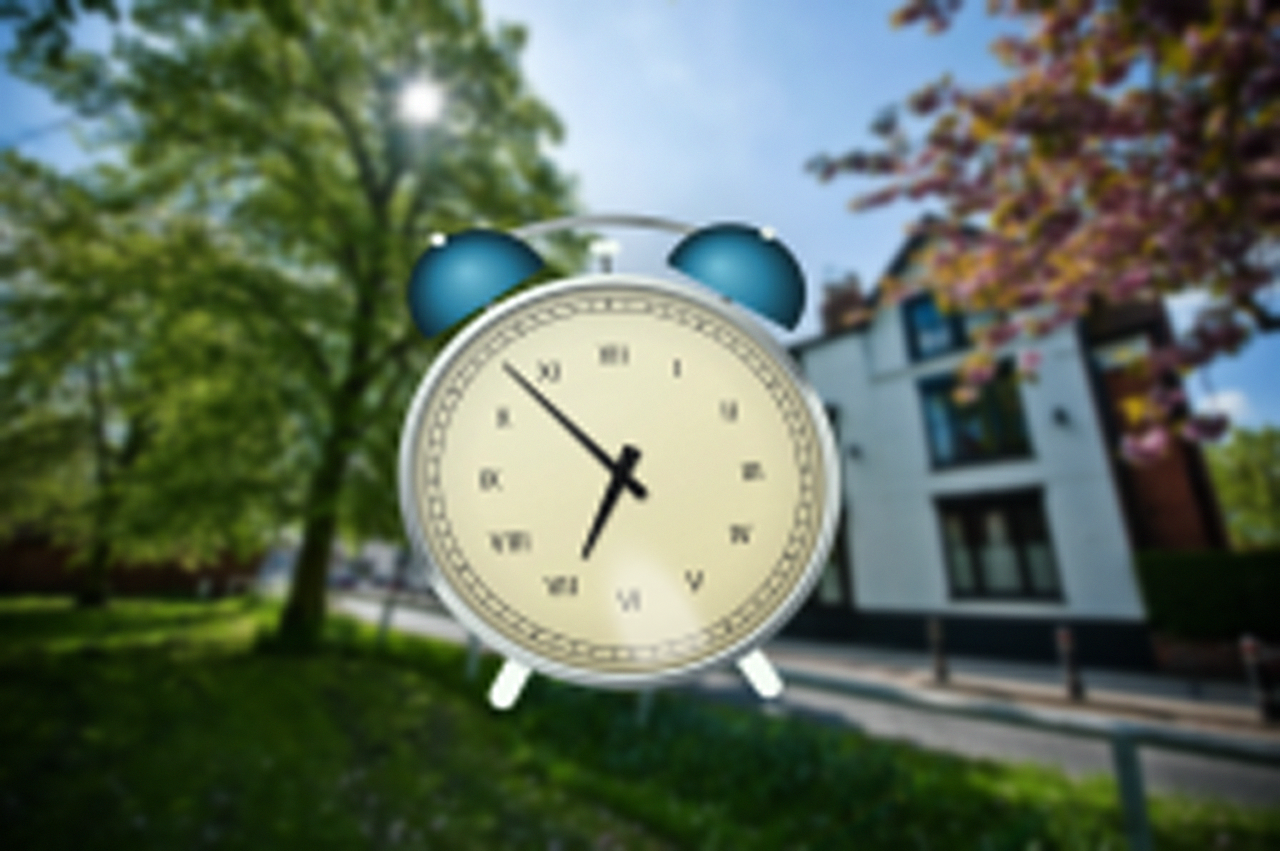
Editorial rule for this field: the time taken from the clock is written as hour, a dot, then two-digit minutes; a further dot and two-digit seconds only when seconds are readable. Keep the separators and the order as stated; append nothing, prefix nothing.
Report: 6.53
